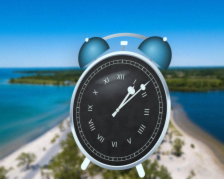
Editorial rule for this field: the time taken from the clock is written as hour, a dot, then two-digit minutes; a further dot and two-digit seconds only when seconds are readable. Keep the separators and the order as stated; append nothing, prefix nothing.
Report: 1.08
